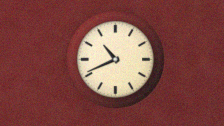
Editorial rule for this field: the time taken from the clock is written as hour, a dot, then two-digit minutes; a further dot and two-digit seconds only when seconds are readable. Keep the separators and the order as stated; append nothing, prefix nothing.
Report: 10.41
